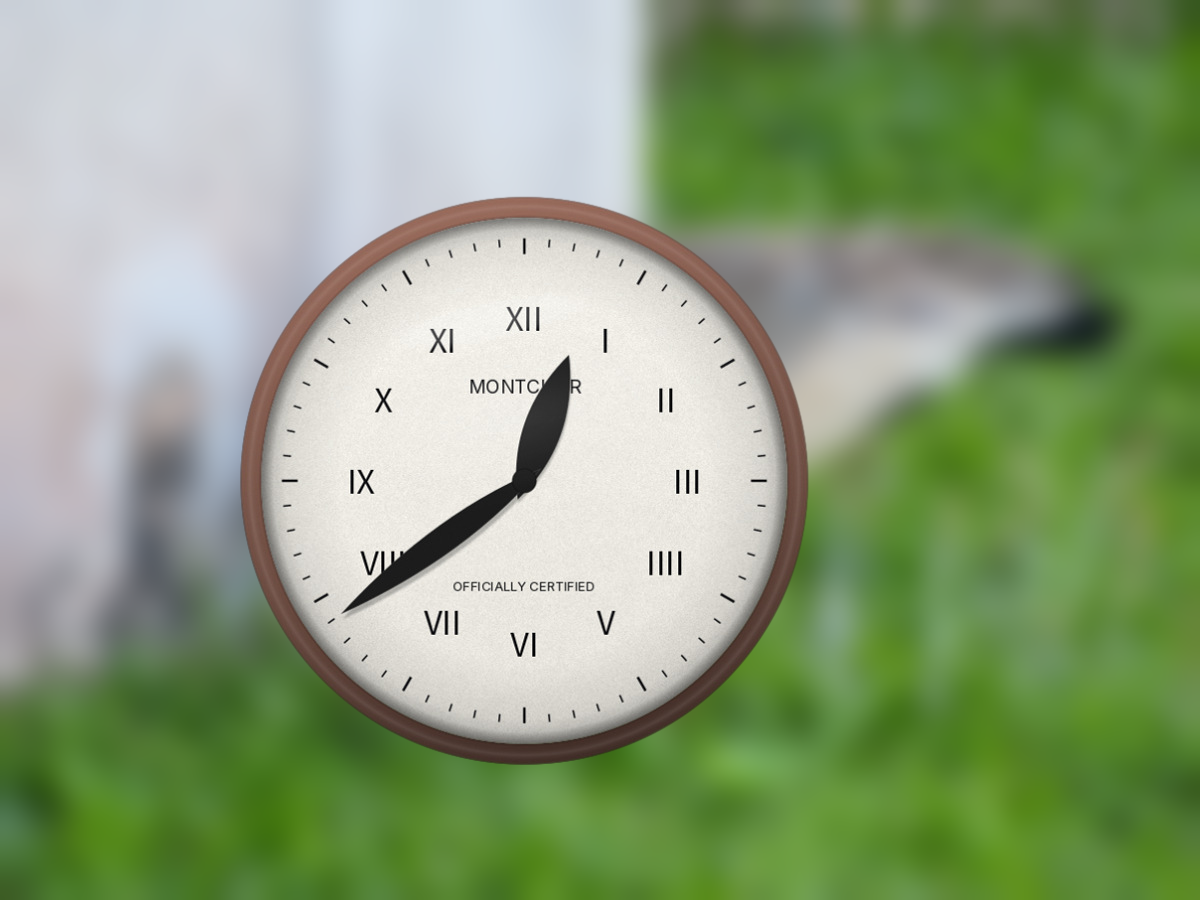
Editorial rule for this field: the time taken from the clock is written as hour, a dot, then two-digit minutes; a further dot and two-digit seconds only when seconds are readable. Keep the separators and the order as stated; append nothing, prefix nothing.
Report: 12.39
